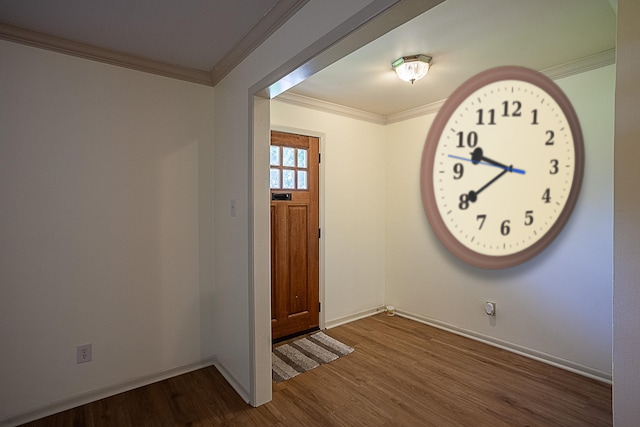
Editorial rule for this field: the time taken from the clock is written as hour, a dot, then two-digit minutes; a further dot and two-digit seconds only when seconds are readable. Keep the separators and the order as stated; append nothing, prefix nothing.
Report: 9.39.47
